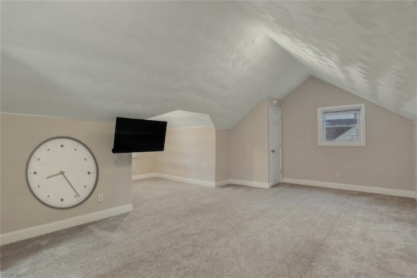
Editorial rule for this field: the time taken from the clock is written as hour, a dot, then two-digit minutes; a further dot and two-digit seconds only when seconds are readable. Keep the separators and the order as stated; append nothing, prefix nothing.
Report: 8.24
